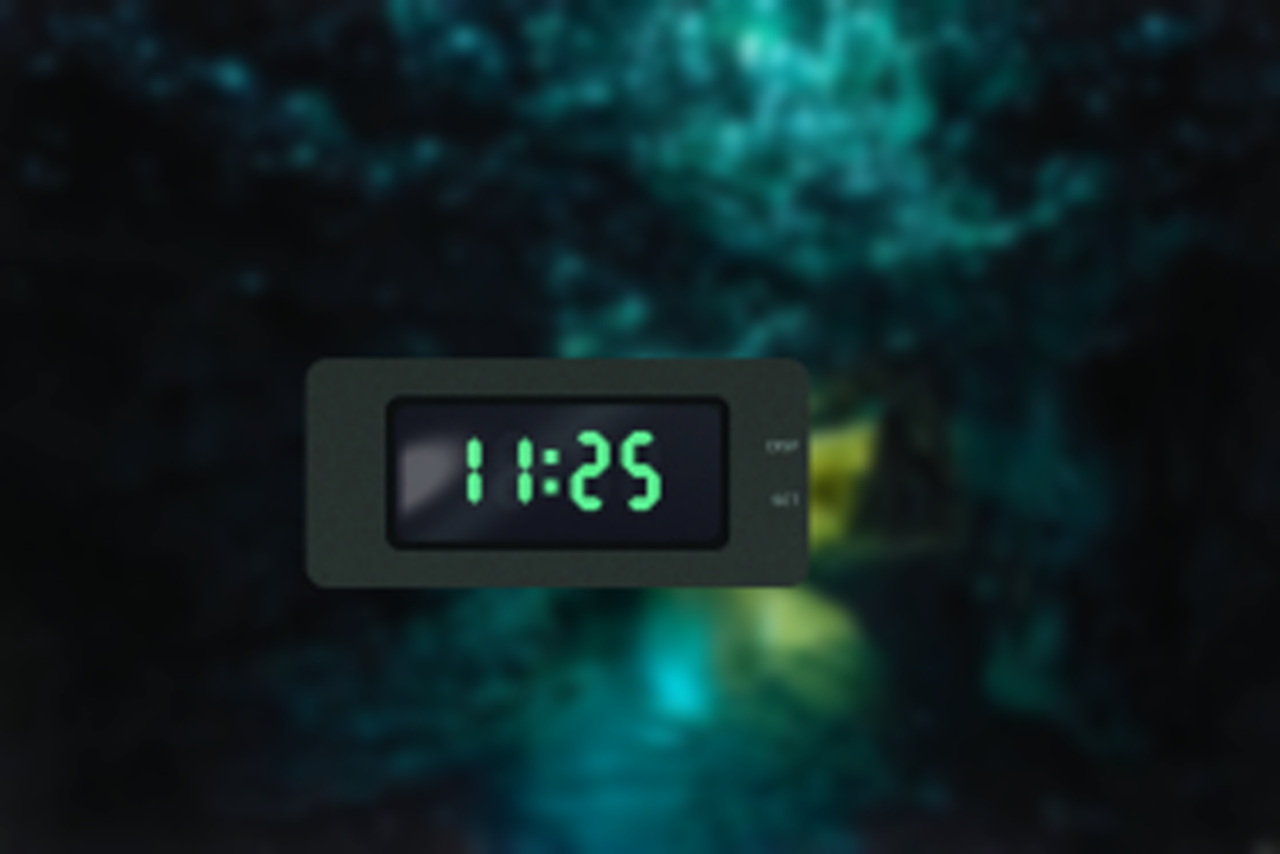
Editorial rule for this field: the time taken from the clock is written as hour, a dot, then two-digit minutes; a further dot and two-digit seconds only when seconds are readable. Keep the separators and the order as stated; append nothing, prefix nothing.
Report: 11.25
